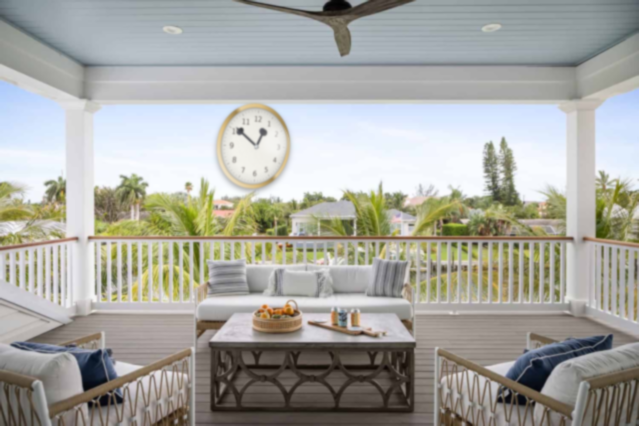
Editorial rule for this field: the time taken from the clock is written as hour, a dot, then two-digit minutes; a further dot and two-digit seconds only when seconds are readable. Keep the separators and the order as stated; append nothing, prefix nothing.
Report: 12.51
